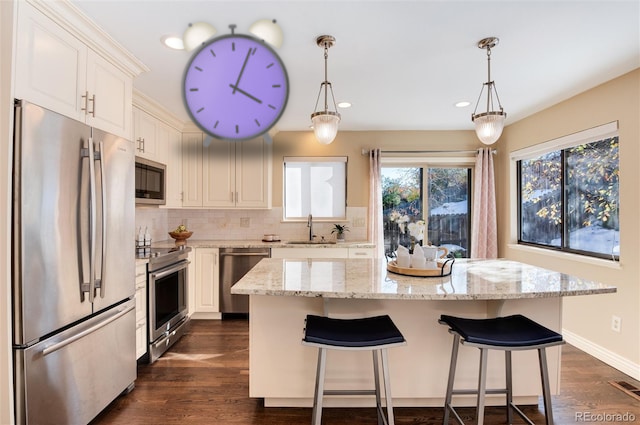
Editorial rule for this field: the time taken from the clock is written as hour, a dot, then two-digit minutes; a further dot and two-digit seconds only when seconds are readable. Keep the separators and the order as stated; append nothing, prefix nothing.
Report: 4.04
